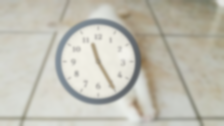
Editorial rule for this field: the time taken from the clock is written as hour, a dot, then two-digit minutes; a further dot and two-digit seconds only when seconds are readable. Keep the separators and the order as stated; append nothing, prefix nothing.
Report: 11.25
